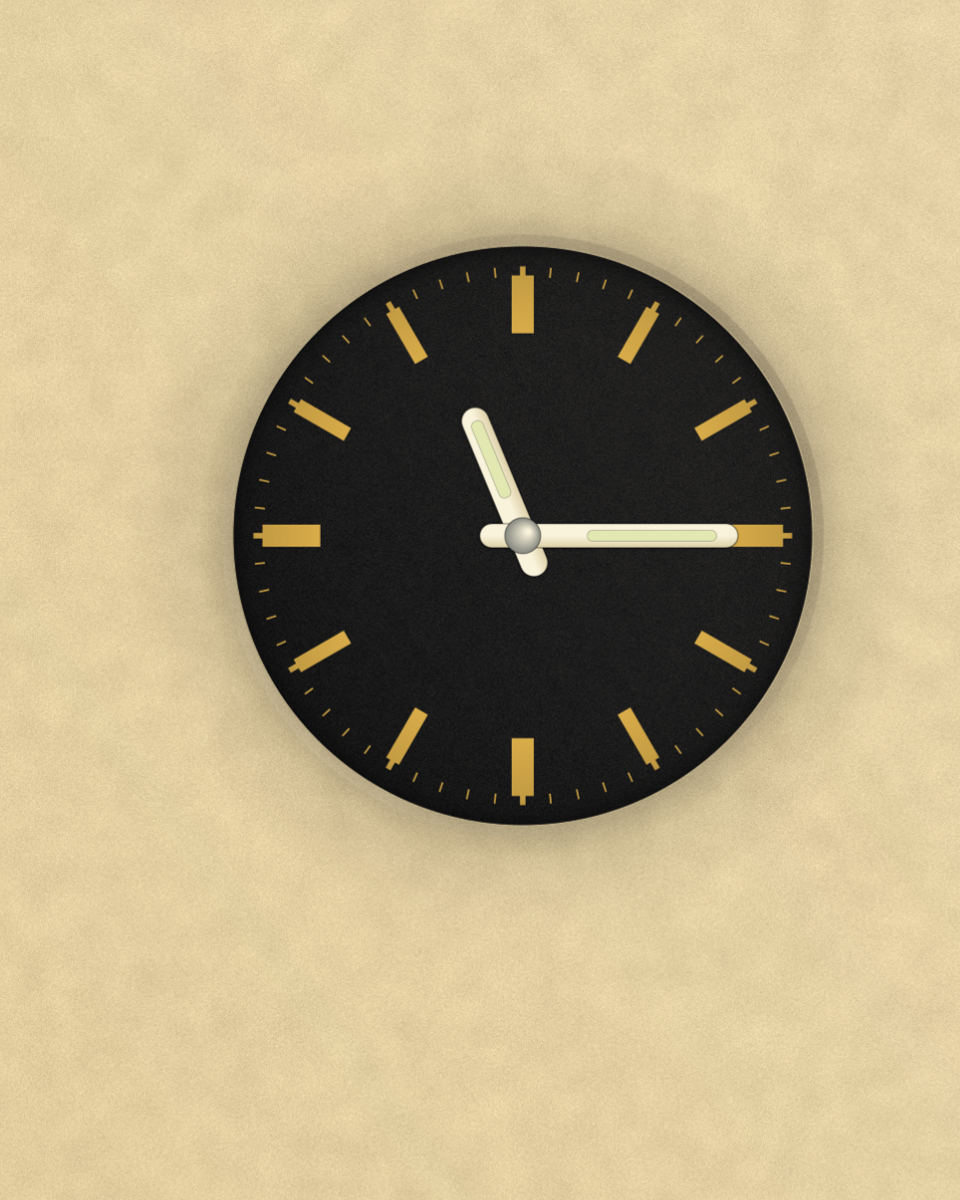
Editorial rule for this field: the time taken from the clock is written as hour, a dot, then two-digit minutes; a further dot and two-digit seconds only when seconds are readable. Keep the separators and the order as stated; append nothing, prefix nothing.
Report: 11.15
